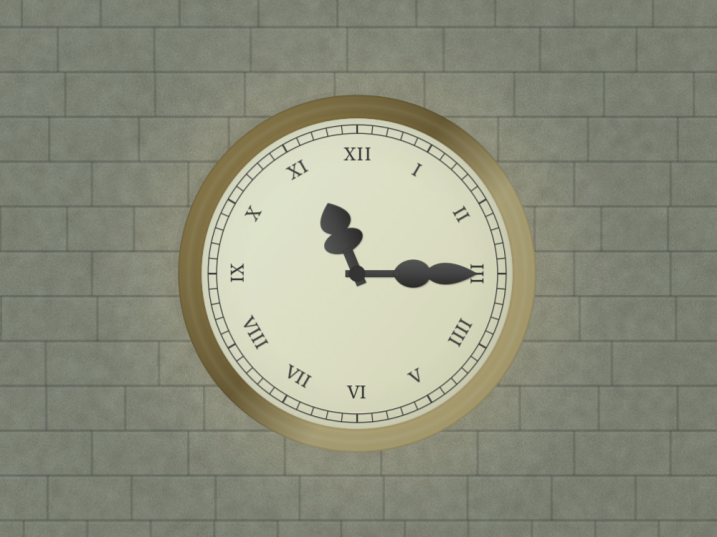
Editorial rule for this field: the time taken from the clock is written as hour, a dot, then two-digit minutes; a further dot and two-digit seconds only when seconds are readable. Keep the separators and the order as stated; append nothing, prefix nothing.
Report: 11.15
